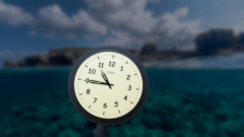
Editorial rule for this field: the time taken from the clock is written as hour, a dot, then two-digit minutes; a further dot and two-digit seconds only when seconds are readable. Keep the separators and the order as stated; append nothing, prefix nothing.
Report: 10.45
